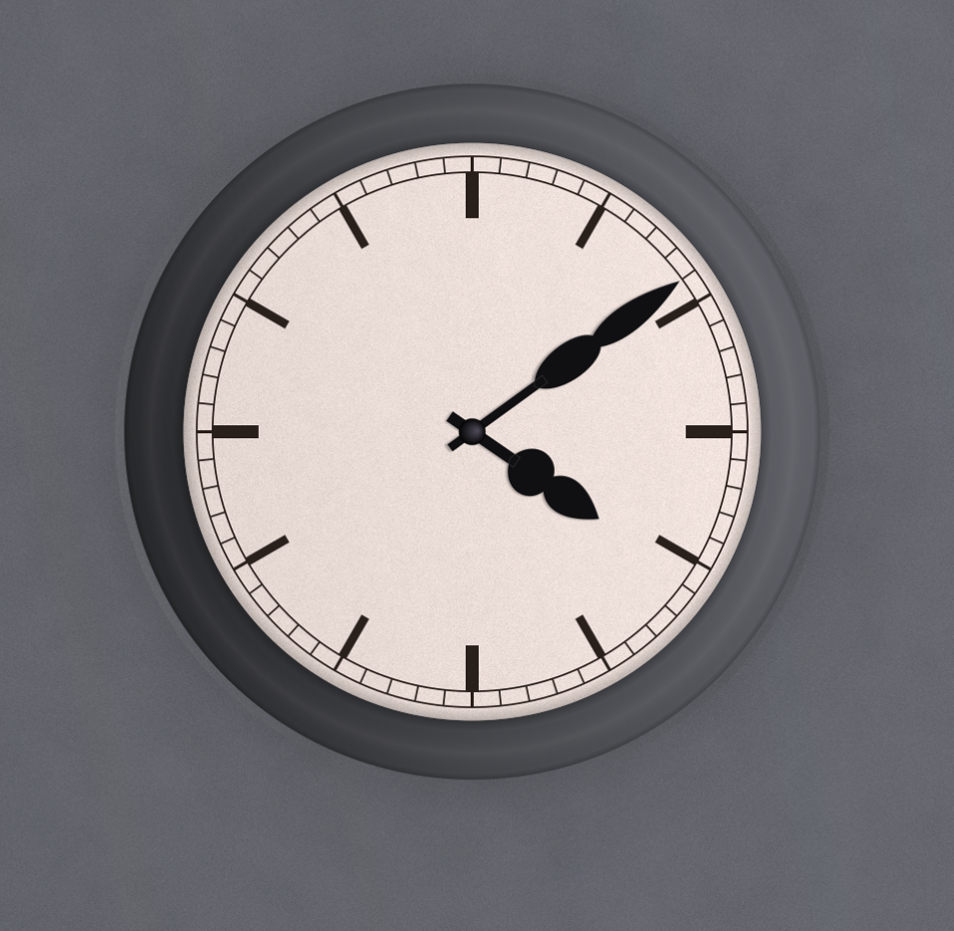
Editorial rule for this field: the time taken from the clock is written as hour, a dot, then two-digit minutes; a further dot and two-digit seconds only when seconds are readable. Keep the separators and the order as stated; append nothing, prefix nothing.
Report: 4.09
